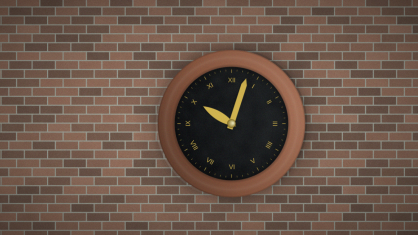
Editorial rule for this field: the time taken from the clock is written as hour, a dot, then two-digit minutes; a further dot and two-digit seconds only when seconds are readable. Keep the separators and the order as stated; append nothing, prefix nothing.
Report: 10.03
